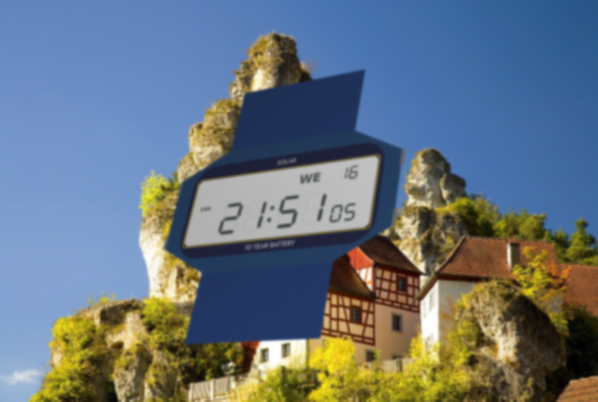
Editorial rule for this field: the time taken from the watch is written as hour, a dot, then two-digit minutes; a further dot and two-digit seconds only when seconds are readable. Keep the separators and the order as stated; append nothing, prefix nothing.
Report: 21.51.05
